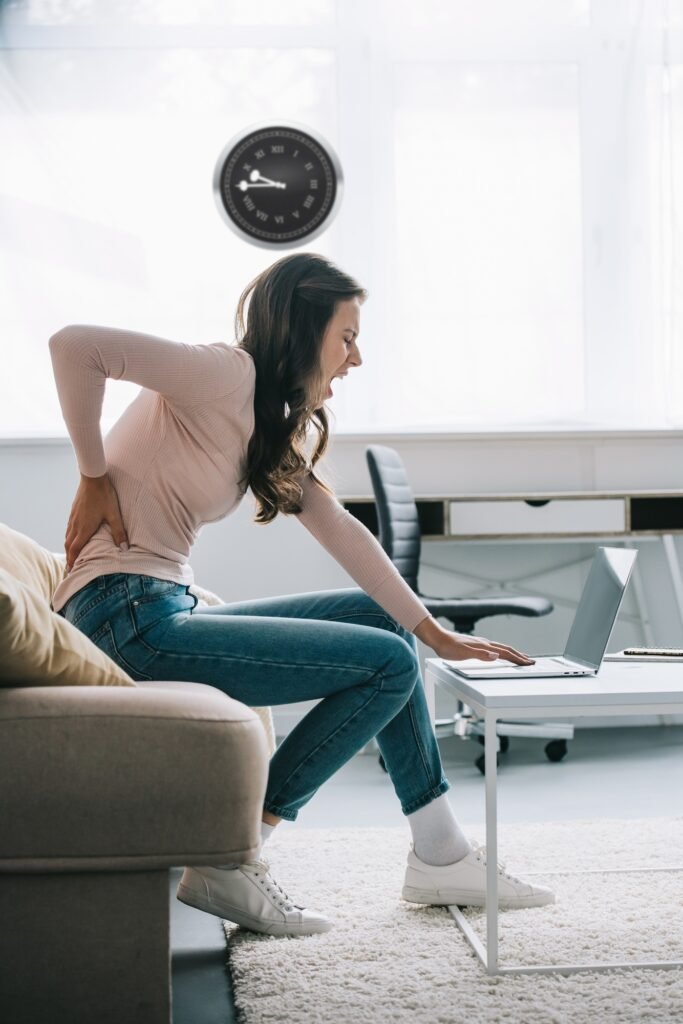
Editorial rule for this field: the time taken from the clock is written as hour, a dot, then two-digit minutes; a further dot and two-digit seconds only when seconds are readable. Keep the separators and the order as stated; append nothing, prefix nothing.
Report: 9.45
